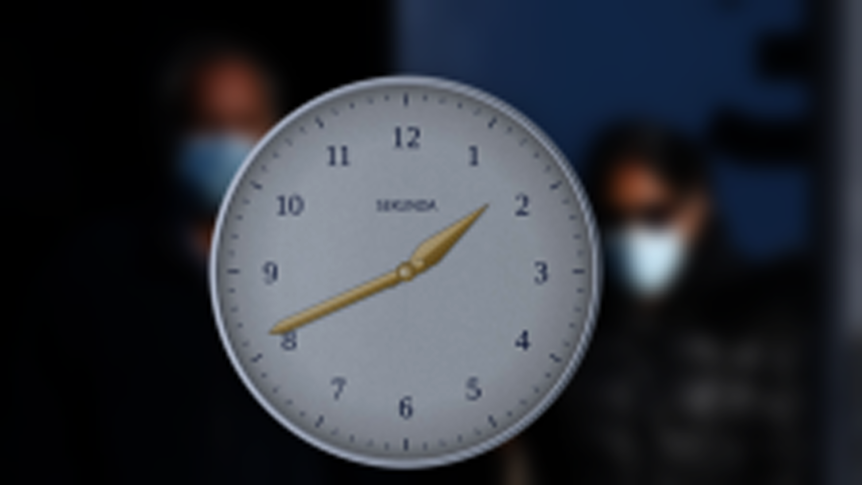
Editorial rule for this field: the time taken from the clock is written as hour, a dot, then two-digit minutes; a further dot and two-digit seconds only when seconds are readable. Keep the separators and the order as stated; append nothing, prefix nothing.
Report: 1.41
